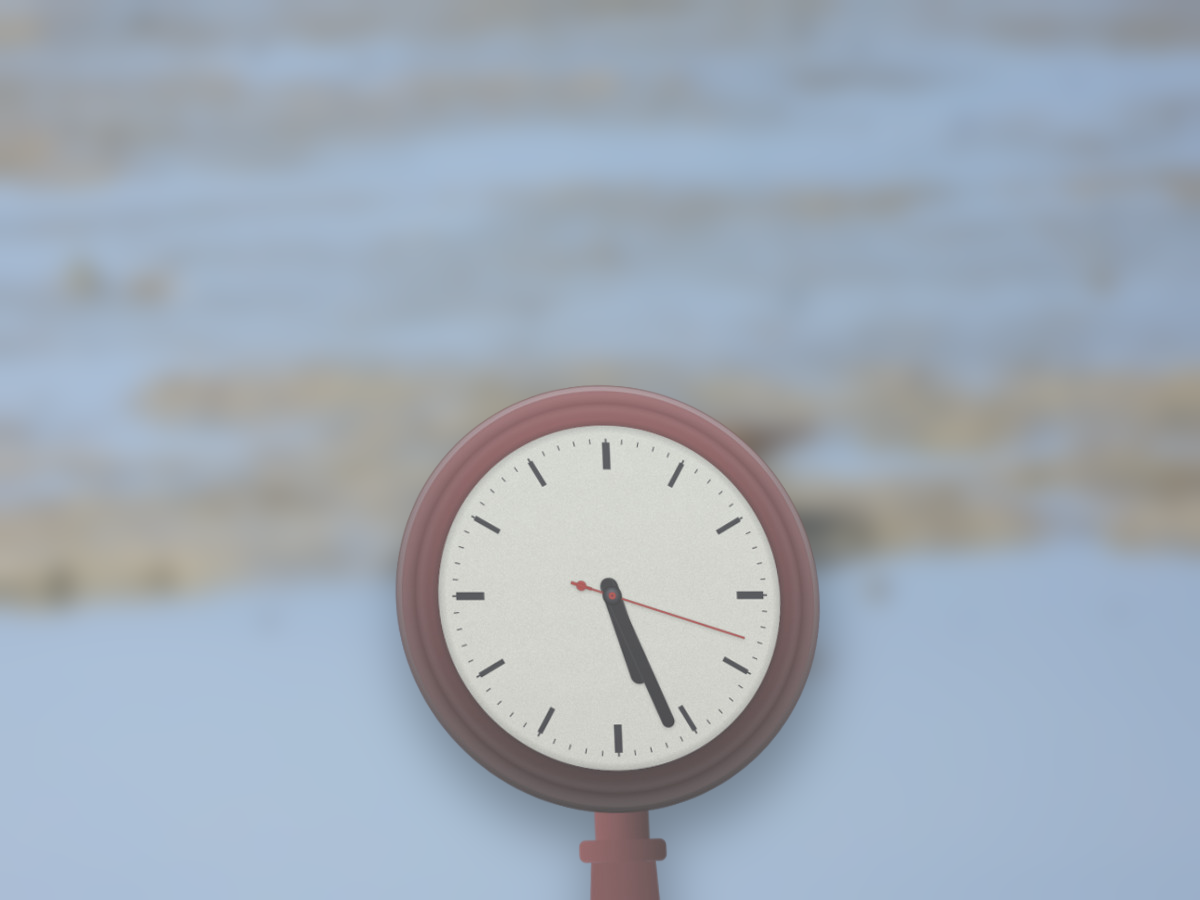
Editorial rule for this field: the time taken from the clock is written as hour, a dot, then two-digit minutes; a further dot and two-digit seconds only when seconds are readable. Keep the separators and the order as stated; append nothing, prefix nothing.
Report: 5.26.18
